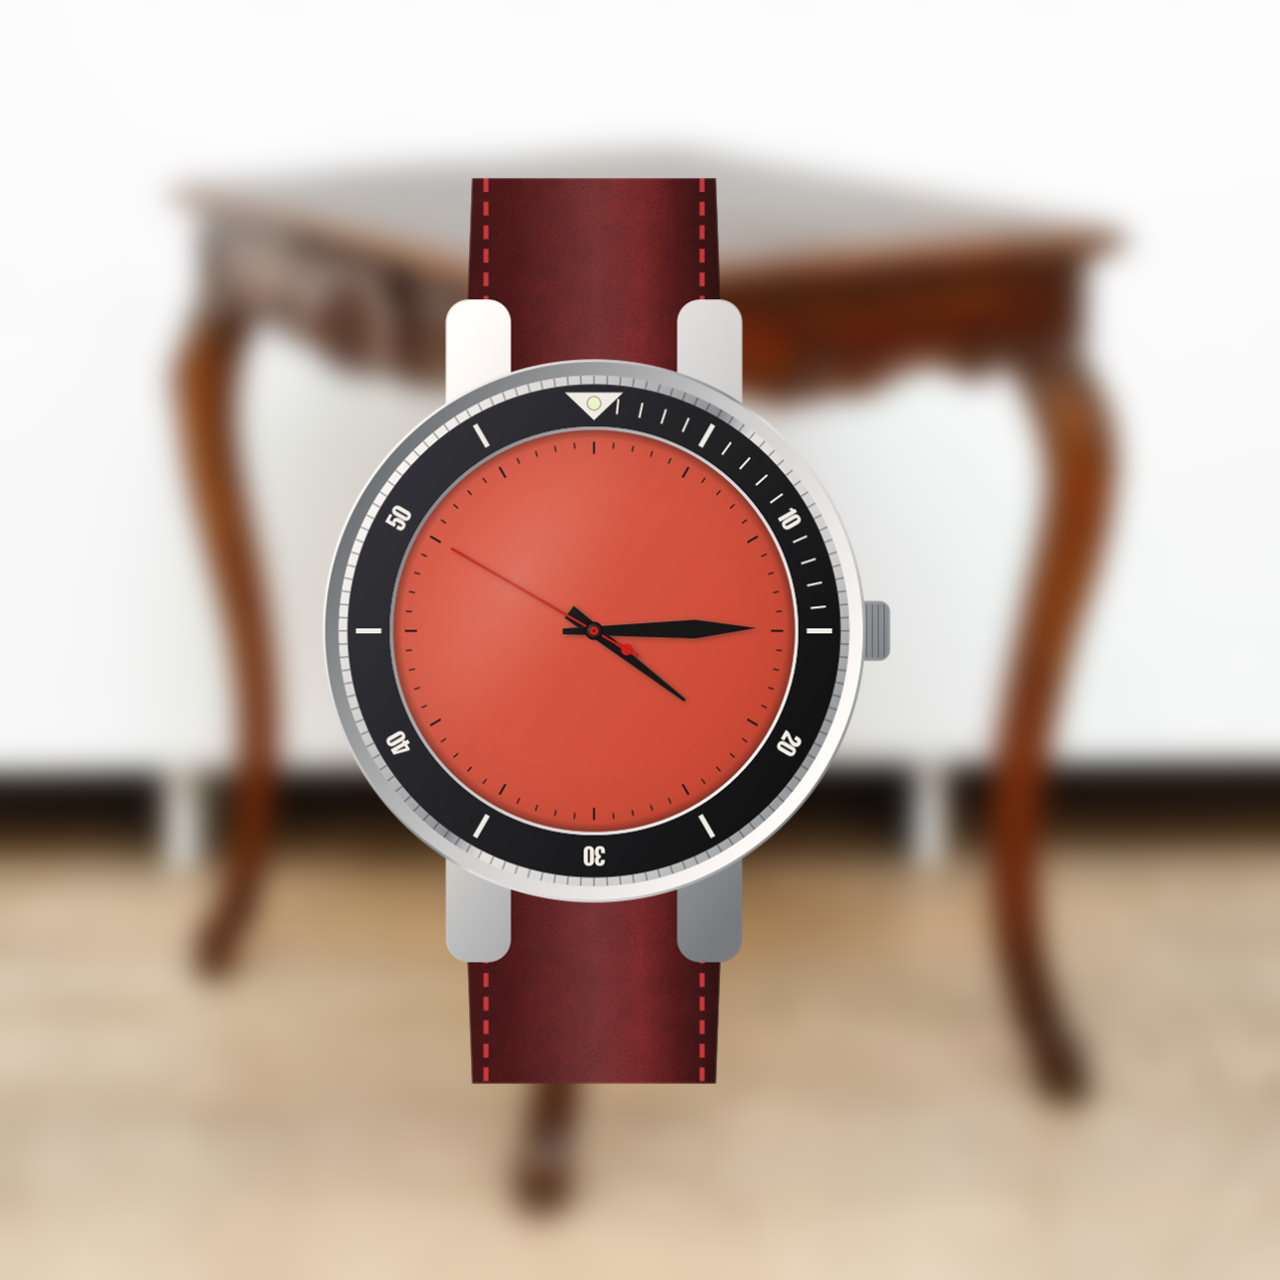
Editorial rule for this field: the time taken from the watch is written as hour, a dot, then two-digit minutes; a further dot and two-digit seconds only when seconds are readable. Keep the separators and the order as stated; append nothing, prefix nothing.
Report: 4.14.50
